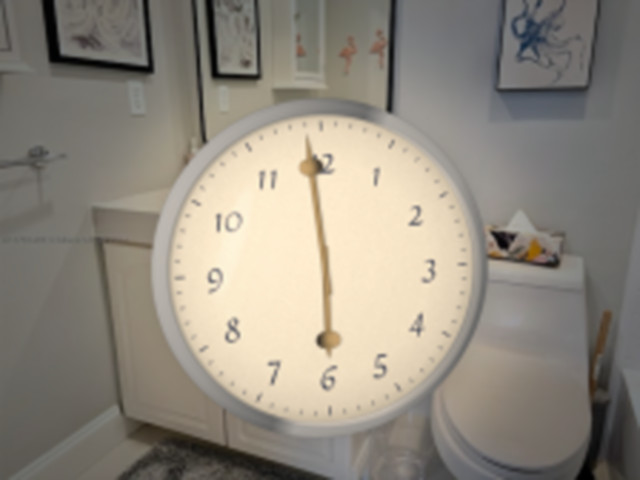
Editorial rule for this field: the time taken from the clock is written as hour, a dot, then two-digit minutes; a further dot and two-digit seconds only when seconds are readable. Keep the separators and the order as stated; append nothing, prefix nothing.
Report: 5.59
